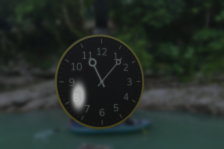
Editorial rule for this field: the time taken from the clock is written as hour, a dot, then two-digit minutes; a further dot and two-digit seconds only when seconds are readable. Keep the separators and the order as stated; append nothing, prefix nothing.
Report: 11.07
